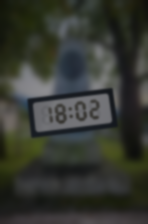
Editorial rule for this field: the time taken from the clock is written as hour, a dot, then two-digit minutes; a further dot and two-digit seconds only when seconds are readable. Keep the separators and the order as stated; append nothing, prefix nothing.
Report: 18.02
